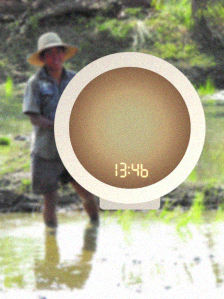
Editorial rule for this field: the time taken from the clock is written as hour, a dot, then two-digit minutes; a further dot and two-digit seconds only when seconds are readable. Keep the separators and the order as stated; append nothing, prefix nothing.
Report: 13.46
